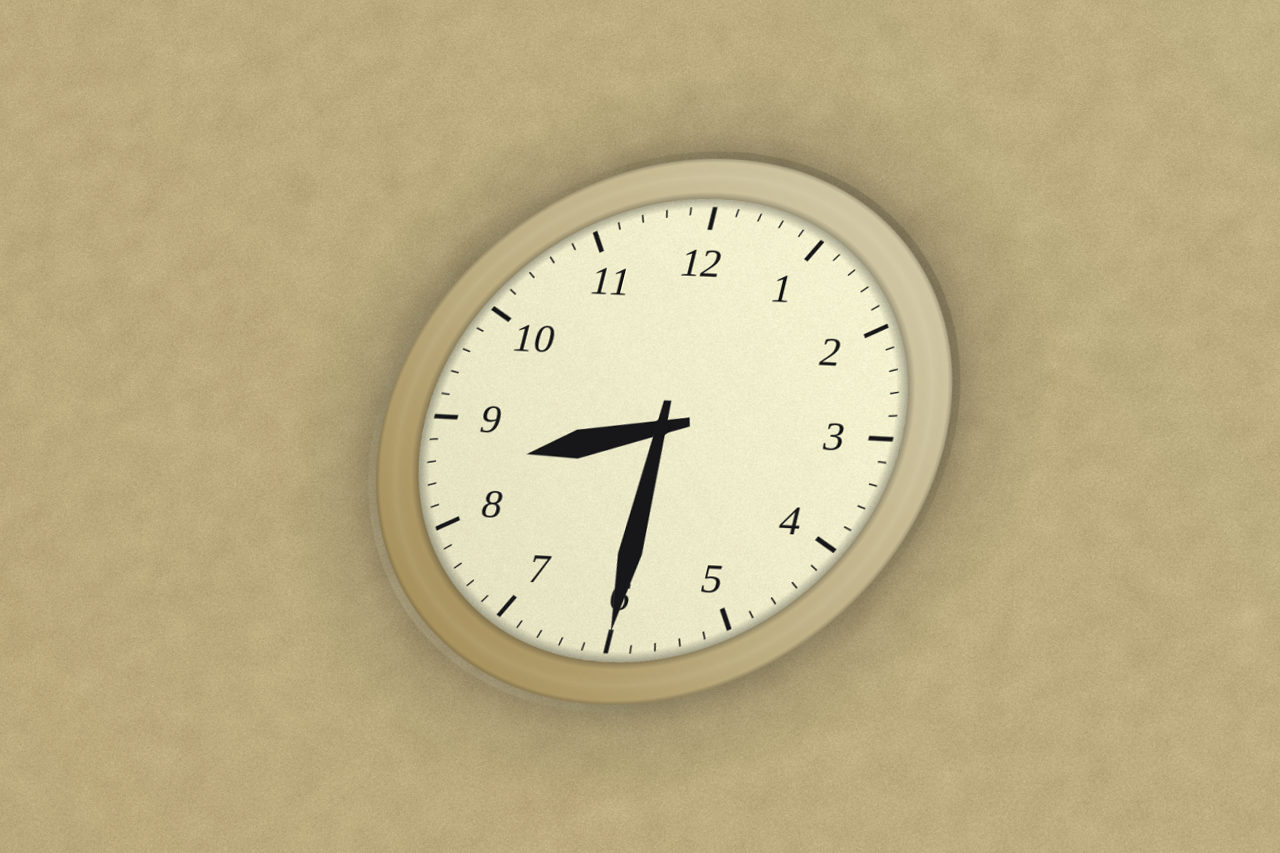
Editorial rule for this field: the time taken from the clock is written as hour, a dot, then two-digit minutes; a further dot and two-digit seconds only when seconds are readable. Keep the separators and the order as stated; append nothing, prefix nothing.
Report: 8.30
